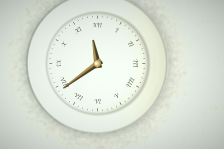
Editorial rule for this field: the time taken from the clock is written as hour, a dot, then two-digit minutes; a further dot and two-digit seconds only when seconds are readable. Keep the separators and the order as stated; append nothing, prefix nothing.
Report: 11.39
